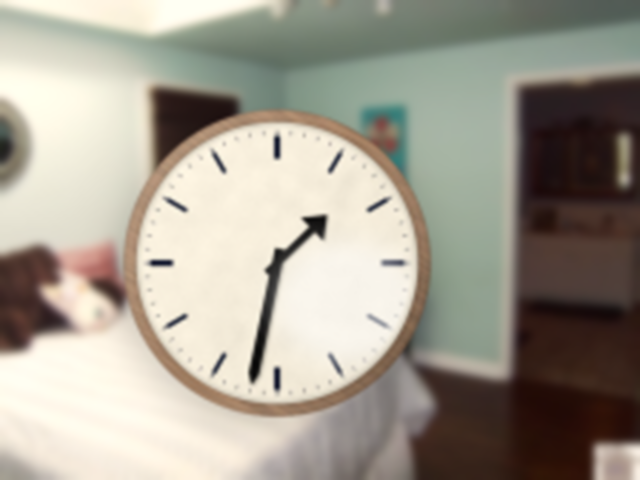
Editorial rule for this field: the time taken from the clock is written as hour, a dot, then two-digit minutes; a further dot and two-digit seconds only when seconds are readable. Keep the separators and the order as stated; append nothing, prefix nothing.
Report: 1.32
